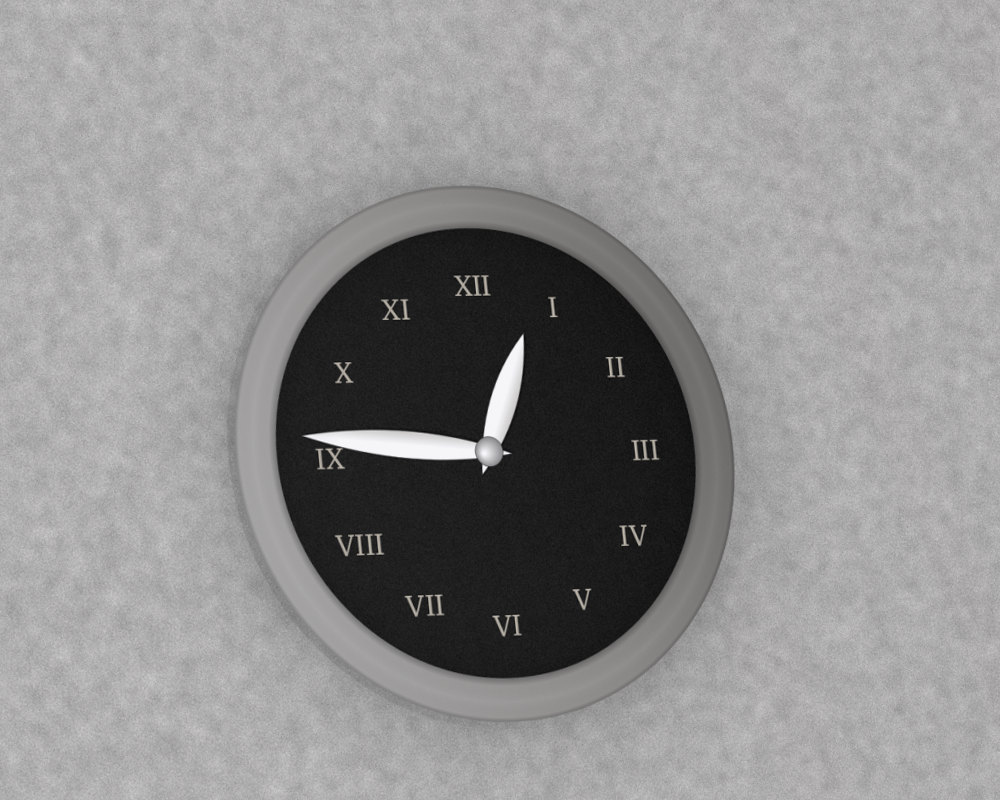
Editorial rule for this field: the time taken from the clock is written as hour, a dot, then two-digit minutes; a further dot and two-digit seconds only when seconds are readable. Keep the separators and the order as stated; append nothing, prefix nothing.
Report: 12.46
